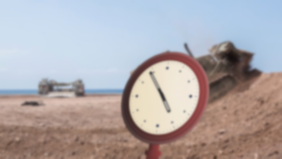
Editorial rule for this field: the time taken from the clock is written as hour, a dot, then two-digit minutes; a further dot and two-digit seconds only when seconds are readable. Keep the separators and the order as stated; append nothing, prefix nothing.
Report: 4.54
